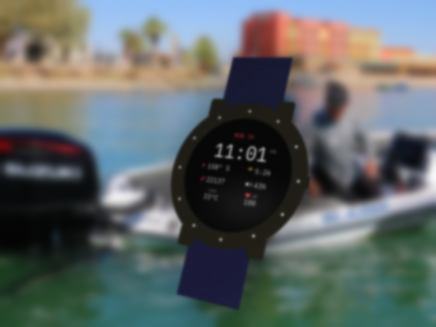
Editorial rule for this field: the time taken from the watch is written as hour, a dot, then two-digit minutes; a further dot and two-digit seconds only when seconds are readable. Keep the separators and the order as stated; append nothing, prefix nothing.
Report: 11.01
